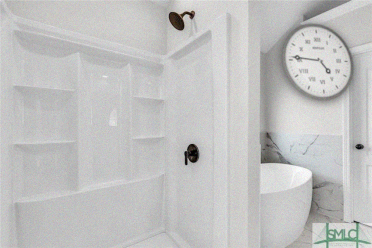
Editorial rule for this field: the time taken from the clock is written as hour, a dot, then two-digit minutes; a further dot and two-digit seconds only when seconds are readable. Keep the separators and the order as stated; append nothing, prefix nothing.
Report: 4.46
